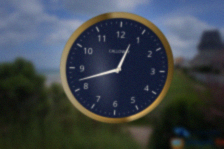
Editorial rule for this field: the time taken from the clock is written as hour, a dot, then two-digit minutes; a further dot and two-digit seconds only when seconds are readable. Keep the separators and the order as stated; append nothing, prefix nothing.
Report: 12.42
